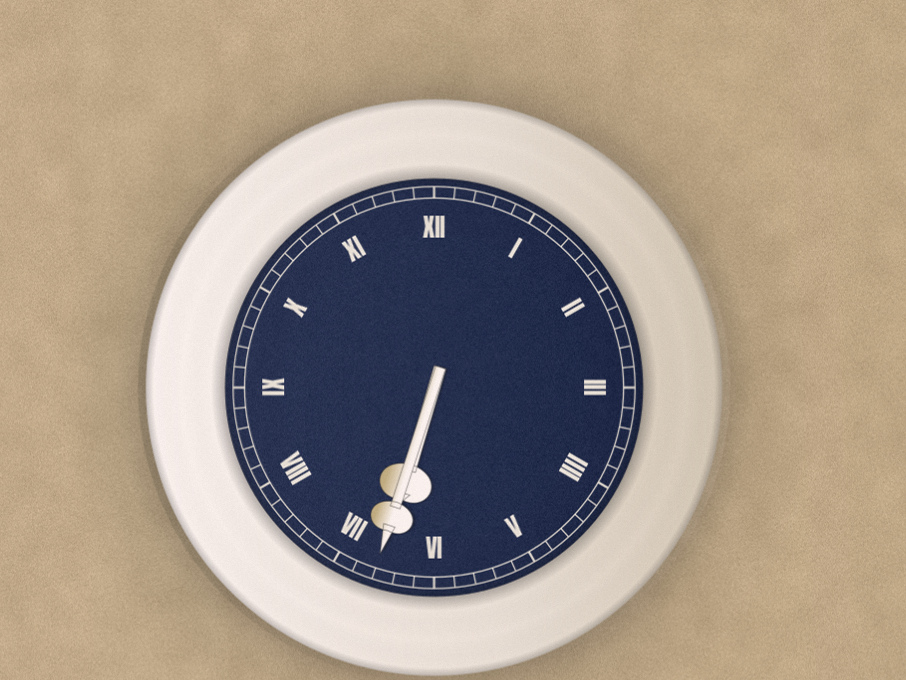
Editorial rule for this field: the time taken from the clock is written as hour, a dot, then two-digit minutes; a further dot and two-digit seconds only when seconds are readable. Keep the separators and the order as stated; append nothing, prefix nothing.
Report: 6.33
